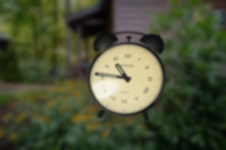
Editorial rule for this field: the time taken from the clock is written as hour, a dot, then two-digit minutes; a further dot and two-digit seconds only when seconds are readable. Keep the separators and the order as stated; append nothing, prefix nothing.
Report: 10.46
